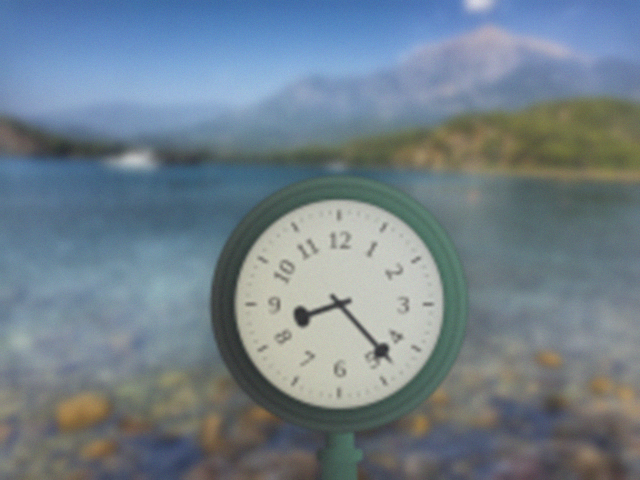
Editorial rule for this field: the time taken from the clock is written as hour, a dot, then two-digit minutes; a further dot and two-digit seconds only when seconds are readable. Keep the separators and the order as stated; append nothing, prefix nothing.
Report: 8.23
